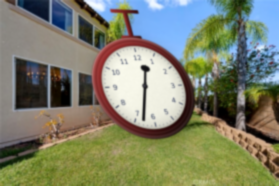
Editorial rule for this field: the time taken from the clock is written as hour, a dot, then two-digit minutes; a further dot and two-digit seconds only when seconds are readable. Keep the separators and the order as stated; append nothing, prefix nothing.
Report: 12.33
